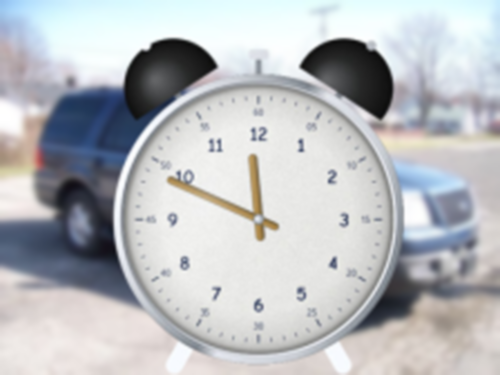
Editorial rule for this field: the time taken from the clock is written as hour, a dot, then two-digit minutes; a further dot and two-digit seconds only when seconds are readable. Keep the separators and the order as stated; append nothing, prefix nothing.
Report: 11.49
